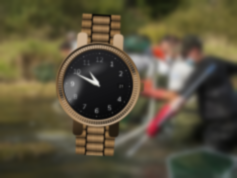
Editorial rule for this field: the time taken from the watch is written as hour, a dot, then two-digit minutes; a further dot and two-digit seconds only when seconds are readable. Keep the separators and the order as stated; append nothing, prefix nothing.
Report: 10.49
